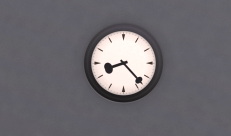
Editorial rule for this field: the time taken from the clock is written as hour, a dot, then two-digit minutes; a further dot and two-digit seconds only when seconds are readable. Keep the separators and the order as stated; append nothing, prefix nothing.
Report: 8.23
